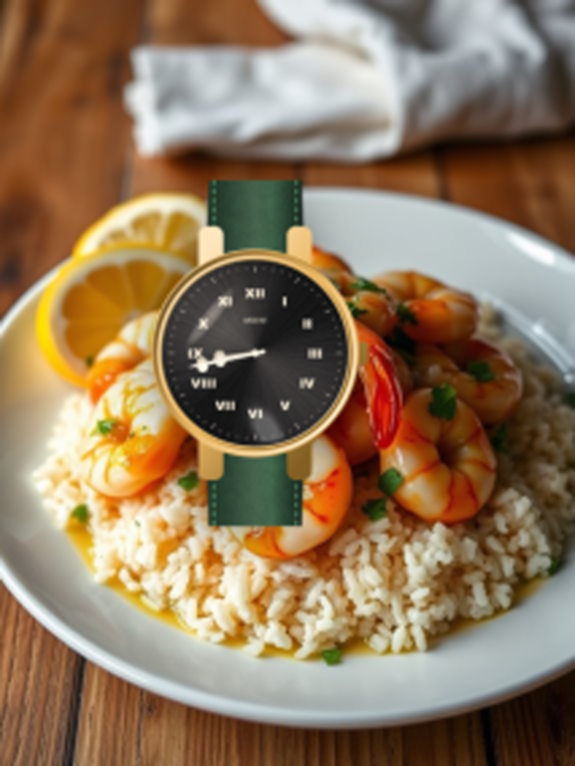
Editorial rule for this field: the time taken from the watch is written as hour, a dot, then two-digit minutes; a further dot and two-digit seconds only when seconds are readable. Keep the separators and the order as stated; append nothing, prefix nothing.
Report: 8.43
